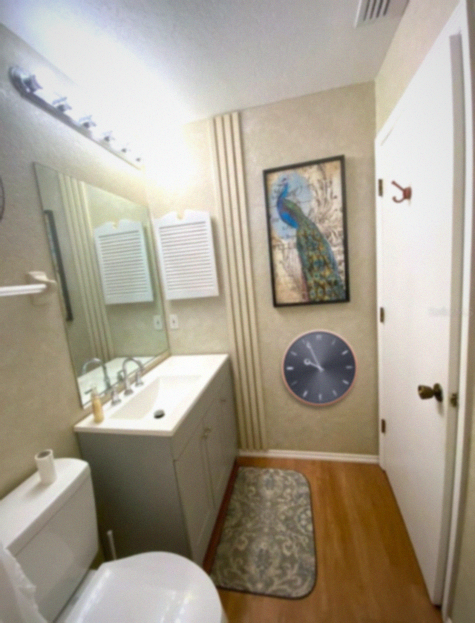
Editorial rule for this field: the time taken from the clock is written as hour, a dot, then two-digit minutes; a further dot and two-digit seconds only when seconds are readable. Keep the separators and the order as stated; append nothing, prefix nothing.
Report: 9.56
